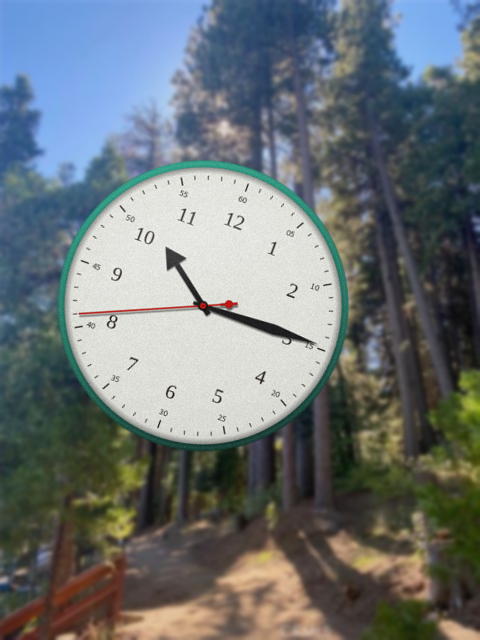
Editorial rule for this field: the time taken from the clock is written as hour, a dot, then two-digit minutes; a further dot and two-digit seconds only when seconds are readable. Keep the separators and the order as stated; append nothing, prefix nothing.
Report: 10.14.41
